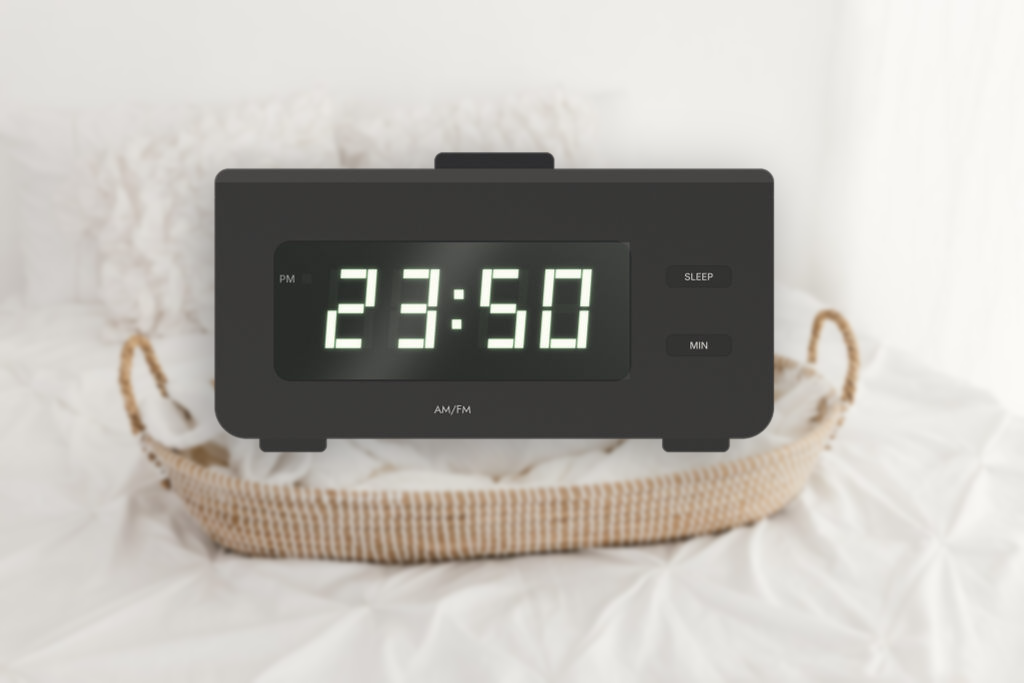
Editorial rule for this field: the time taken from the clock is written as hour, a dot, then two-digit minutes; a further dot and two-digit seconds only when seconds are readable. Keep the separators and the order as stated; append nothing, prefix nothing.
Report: 23.50
